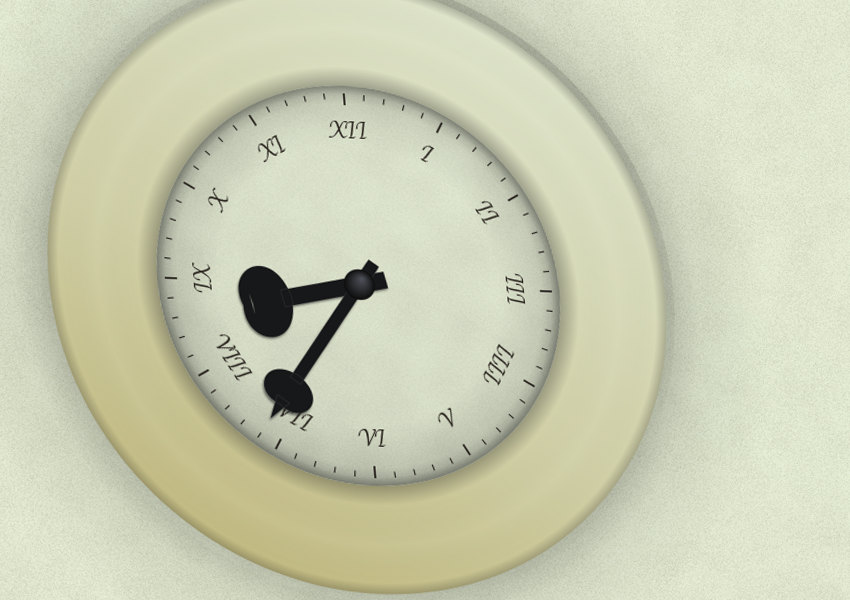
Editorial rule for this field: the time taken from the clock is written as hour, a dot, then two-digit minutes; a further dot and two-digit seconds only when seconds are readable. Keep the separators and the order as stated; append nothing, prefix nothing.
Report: 8.36
